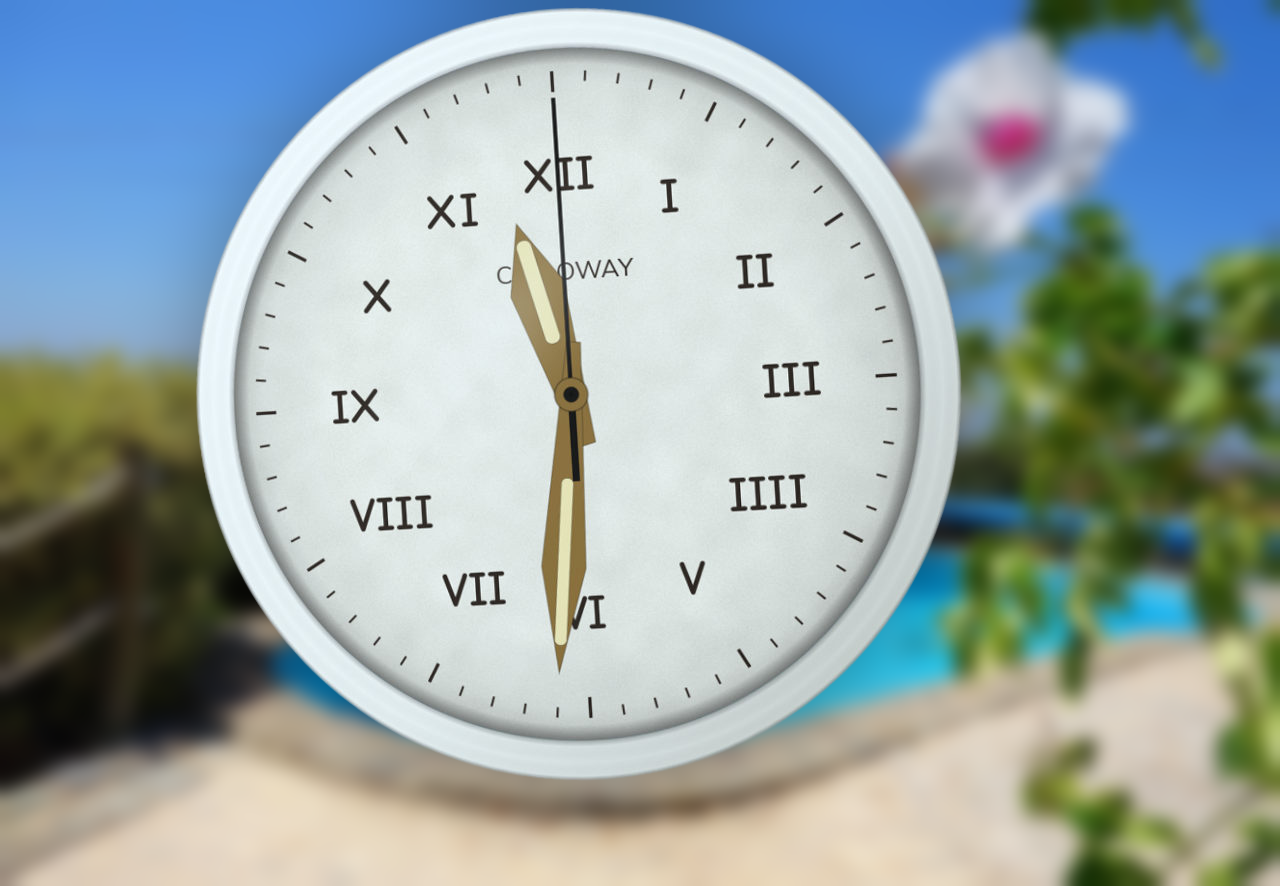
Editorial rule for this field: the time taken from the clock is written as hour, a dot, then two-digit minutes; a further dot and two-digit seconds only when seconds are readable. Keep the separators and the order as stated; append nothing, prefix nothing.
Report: 11.31.00
